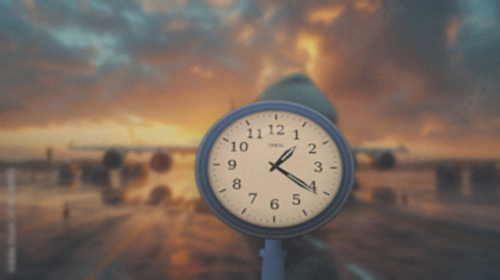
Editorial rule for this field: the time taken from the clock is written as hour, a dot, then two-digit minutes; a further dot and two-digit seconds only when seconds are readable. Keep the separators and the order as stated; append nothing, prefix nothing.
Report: 1.21
